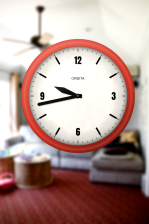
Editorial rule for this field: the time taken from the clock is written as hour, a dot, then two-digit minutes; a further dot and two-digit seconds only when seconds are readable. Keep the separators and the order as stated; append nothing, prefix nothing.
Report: 9.43
